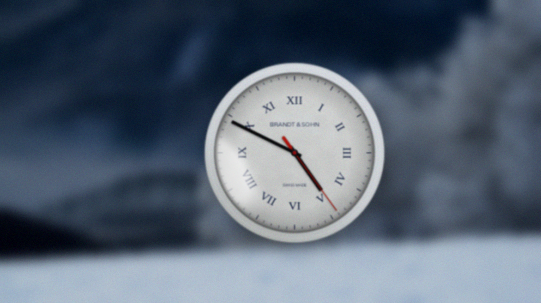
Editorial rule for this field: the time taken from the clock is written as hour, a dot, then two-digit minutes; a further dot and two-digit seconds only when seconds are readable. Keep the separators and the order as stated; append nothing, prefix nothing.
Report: 4.49.24
